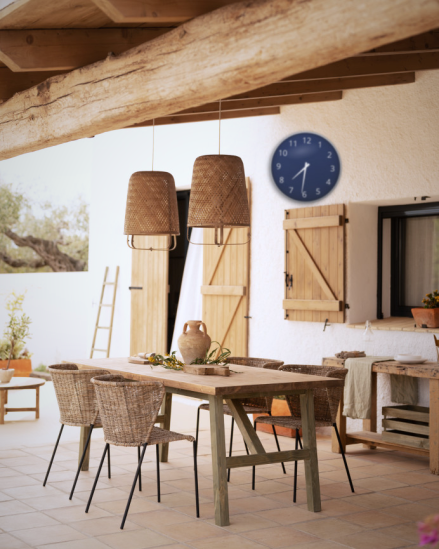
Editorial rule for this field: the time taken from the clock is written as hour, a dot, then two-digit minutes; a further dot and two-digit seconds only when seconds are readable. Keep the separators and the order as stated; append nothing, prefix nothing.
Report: 7.31
